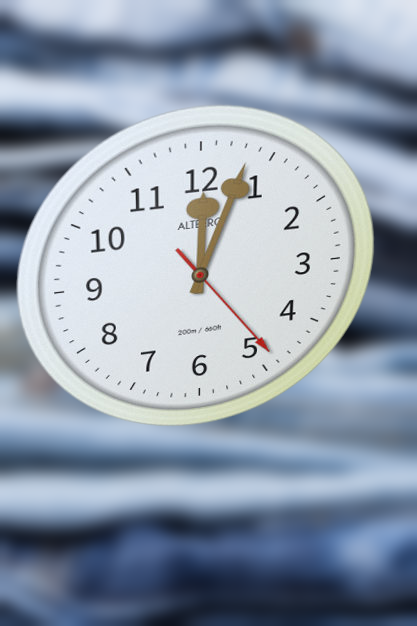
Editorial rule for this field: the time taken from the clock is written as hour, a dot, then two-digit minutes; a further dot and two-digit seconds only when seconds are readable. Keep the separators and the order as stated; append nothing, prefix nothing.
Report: 12.03.24
